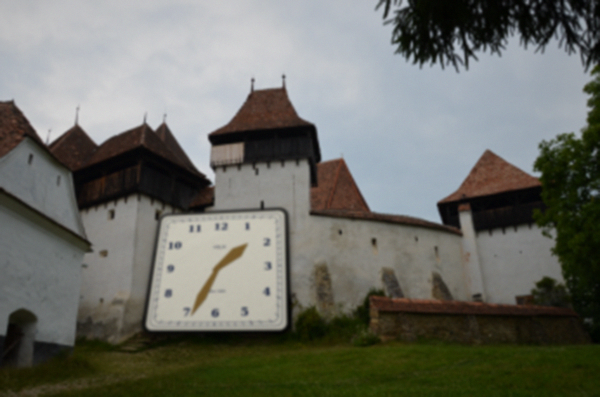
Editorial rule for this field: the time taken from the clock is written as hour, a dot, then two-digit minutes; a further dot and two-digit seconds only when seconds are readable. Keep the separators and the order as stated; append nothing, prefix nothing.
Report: 1.34
